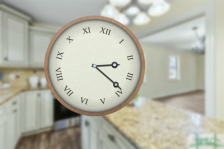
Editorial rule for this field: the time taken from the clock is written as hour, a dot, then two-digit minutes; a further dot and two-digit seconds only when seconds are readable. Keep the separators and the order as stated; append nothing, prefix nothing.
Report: 2.19
